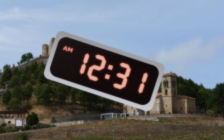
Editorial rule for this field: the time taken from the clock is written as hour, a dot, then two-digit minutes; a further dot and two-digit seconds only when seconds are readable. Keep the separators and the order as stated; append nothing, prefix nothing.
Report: 12.31
